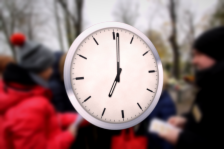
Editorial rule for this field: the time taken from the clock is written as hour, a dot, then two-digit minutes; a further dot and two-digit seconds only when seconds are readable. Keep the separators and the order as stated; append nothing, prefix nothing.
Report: 7.01
